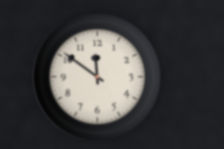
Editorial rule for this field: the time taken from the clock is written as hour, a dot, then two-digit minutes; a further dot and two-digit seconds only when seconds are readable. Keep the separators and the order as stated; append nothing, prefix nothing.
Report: 11.51
